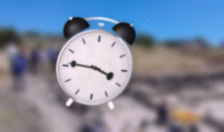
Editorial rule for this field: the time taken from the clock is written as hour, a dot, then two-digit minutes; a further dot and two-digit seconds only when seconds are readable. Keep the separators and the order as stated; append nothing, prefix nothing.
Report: 3.46
